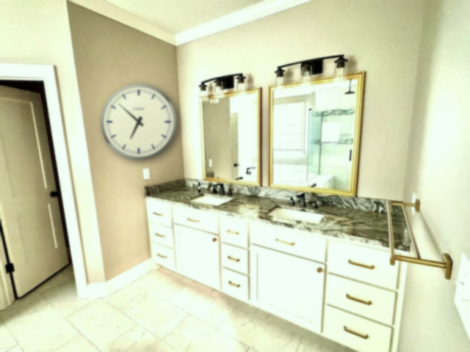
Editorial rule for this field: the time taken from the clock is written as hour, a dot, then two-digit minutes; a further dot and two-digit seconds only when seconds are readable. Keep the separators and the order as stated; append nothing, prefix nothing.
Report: 6.52
